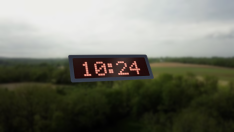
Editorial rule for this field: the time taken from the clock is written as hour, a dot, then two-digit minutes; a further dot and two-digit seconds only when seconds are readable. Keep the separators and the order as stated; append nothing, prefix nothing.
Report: 10.24
